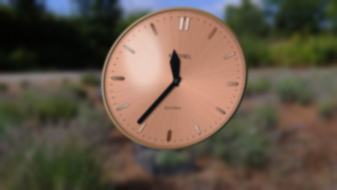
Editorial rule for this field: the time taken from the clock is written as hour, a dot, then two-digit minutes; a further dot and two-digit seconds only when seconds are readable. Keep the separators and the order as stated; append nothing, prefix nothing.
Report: 11.36
